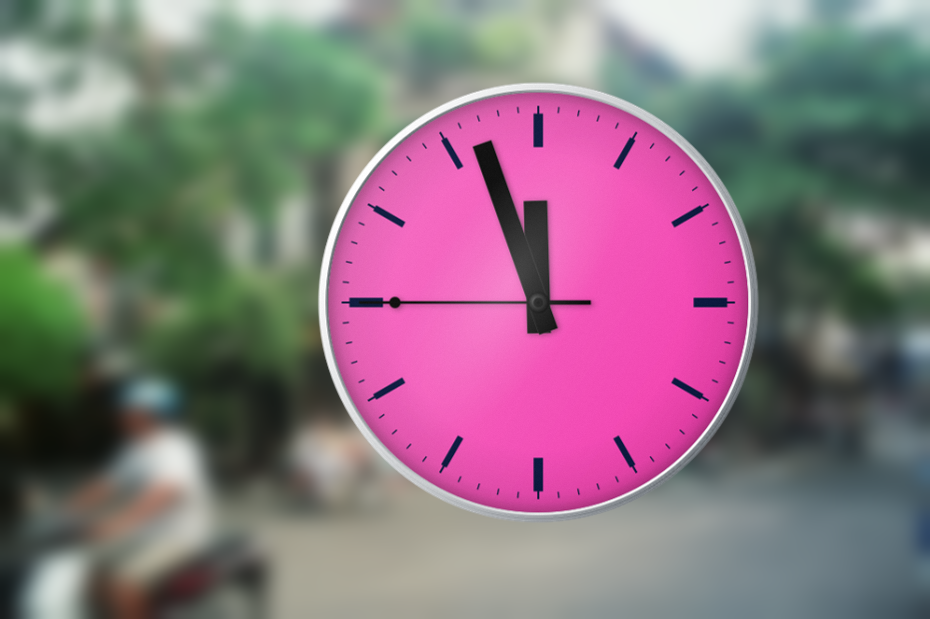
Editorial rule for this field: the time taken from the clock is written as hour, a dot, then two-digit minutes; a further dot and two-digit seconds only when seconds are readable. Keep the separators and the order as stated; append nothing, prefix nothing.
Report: 11.56.45
